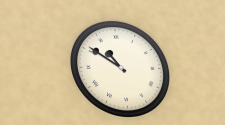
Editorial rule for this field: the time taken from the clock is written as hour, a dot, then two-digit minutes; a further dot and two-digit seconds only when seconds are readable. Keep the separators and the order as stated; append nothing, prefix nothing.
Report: 10.51
